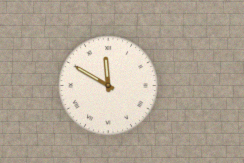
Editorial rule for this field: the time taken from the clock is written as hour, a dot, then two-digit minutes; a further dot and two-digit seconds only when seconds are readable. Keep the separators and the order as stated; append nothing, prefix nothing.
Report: 11.50
